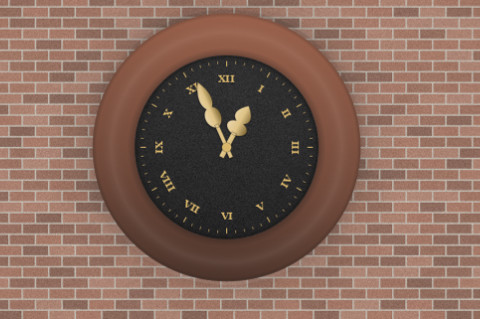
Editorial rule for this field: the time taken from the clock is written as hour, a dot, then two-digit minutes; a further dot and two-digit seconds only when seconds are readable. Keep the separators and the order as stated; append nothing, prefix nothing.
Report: 12.56
